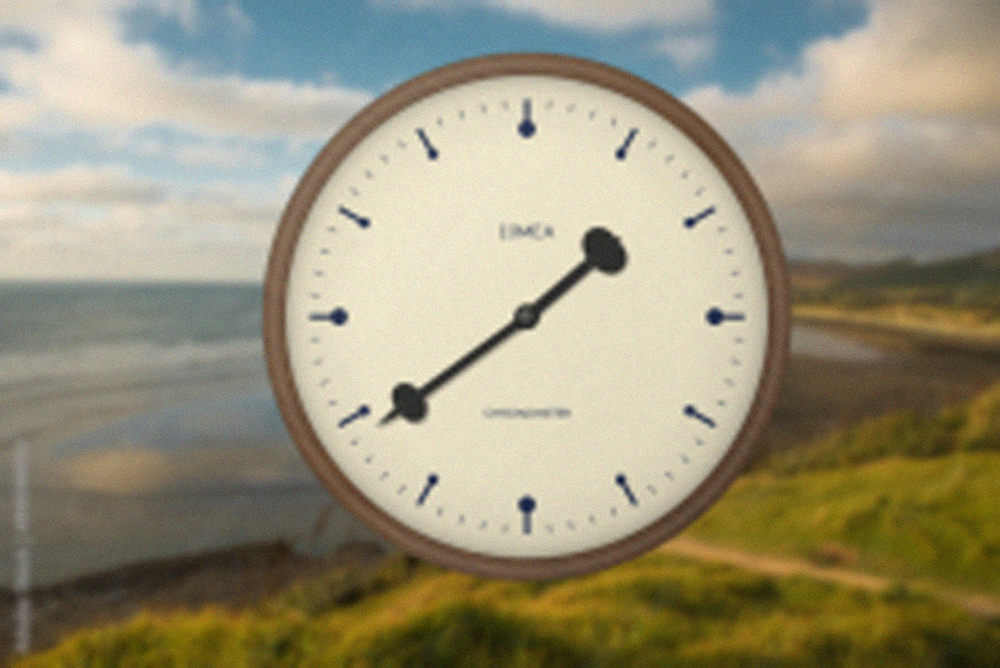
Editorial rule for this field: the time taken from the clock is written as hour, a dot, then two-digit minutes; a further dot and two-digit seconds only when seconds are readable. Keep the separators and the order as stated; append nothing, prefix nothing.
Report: 1.39
